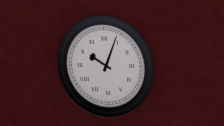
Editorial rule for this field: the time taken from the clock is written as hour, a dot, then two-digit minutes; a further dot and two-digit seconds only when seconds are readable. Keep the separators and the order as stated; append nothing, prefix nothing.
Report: 10.04
